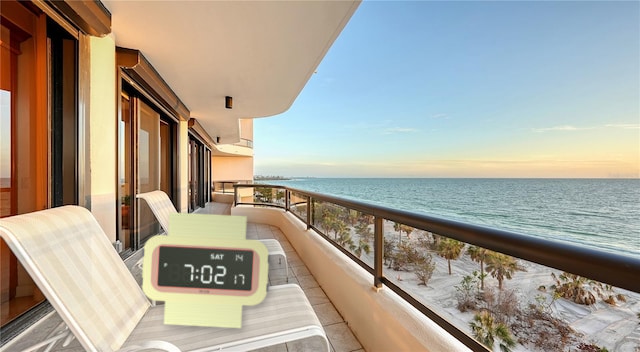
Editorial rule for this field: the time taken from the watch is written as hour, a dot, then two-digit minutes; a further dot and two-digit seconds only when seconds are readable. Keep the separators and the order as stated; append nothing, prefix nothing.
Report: 7.02.17
